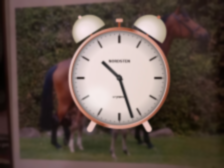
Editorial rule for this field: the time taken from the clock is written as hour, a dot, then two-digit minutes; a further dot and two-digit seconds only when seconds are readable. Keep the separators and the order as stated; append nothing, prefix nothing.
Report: 10.27
